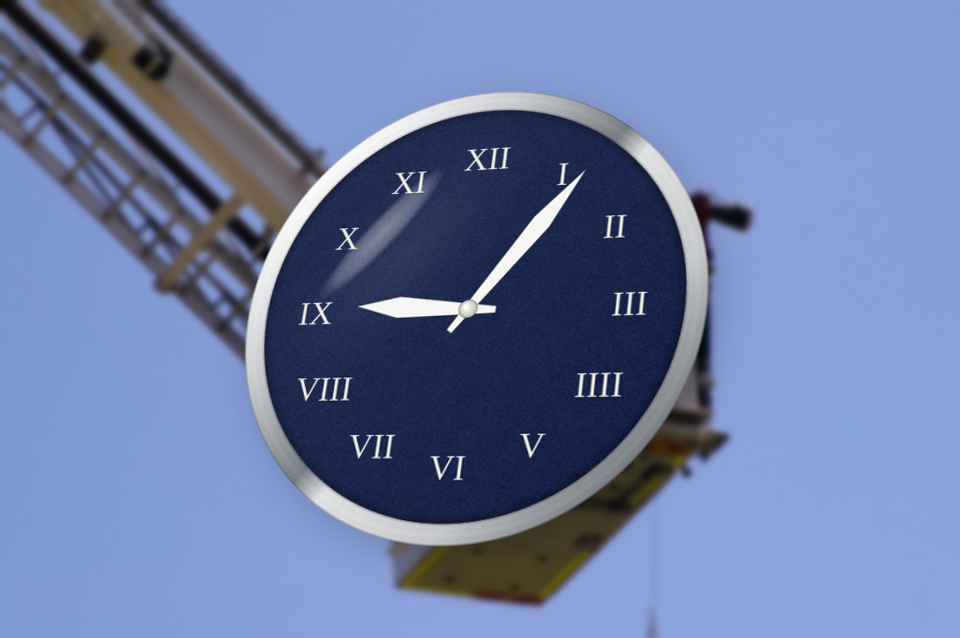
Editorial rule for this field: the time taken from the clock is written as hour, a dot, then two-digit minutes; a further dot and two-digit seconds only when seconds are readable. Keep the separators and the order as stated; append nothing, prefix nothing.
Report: 9.06
